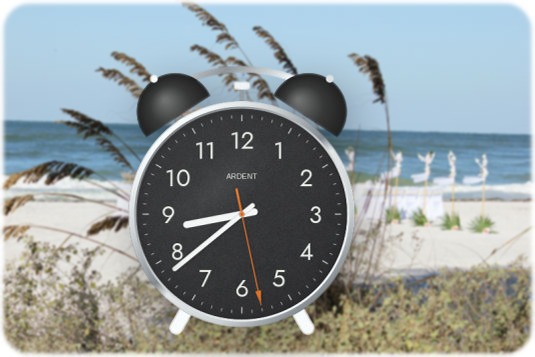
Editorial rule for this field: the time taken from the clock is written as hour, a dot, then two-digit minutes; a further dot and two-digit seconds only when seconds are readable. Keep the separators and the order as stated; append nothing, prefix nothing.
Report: 8.38.28
